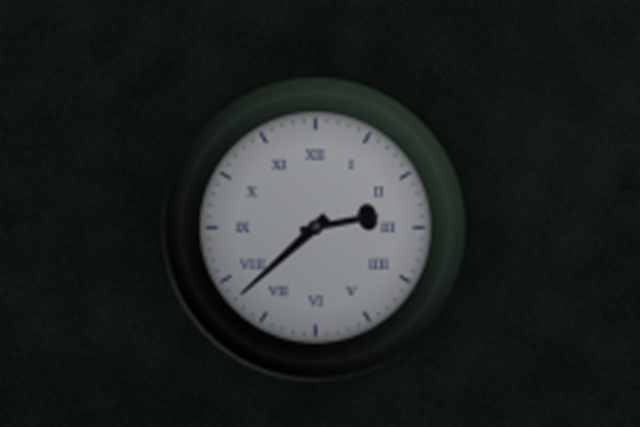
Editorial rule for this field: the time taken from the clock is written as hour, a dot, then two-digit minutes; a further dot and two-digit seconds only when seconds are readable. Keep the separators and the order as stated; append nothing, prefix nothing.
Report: 2.38
